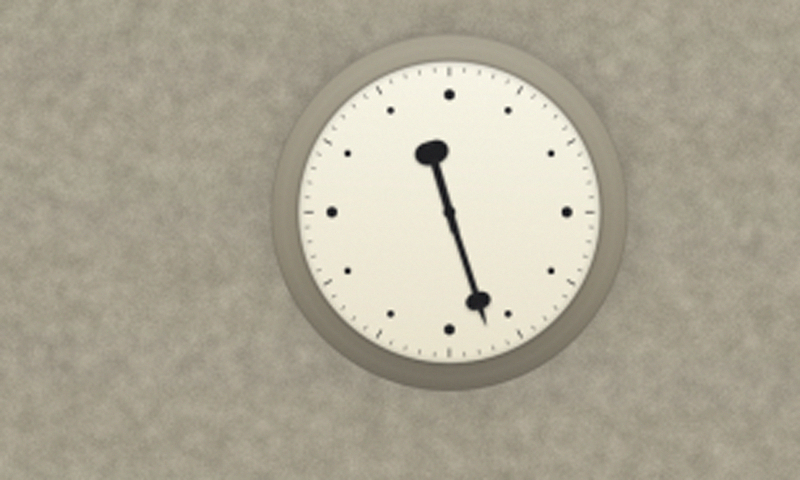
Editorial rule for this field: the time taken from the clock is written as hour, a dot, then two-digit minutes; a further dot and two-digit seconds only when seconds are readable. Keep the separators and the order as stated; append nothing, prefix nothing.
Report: 11.27
